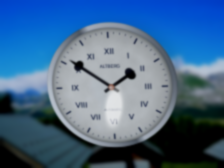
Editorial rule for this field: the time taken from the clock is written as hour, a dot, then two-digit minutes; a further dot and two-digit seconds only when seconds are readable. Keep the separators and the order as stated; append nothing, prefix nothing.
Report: 1.51
